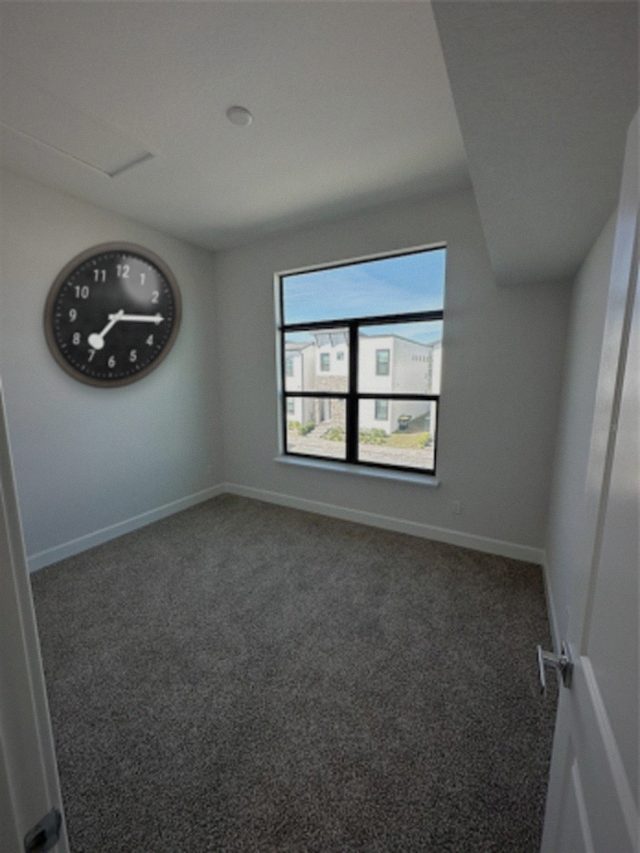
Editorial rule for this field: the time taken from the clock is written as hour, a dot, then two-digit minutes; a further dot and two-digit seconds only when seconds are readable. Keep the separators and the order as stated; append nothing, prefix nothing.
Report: 7.15
